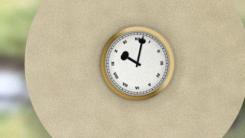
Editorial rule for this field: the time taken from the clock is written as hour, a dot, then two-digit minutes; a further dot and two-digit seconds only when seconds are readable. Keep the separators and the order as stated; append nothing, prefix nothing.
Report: 10.02
